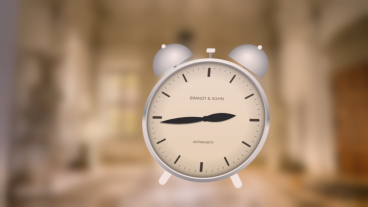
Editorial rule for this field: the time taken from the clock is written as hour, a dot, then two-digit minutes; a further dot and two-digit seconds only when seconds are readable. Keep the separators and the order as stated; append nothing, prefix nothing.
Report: 2.44
